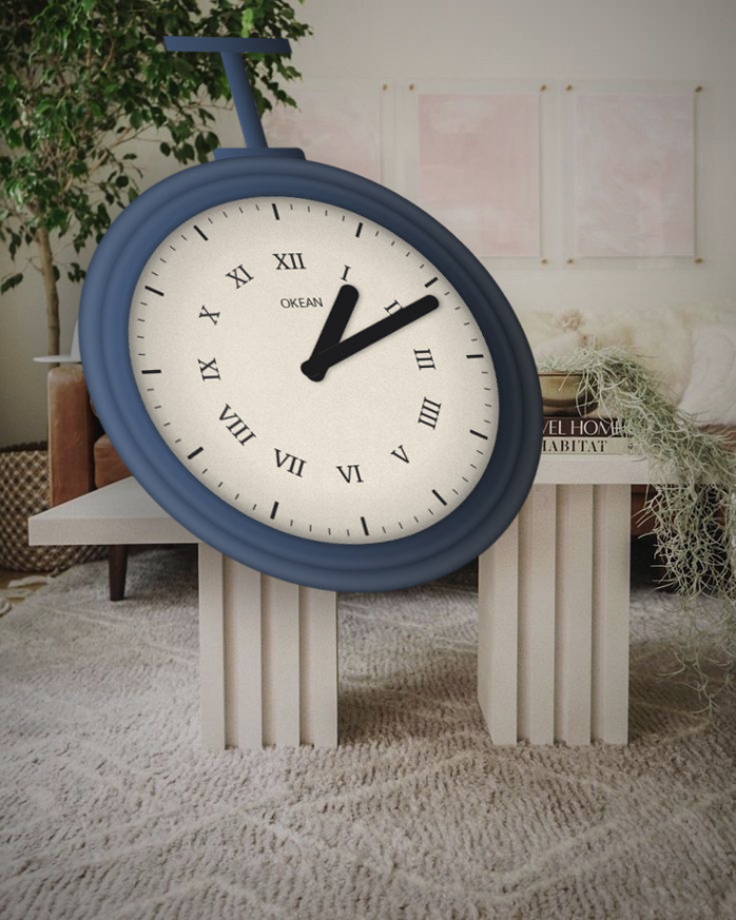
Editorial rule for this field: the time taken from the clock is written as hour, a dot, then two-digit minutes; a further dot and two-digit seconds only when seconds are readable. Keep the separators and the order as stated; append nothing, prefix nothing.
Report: 1.11
